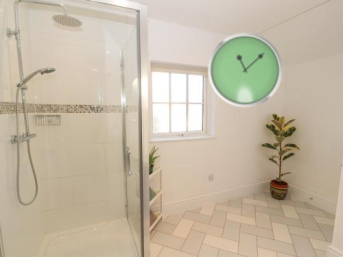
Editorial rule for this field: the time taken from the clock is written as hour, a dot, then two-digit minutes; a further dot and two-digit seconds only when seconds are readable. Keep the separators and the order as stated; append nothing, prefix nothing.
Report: 11.08
